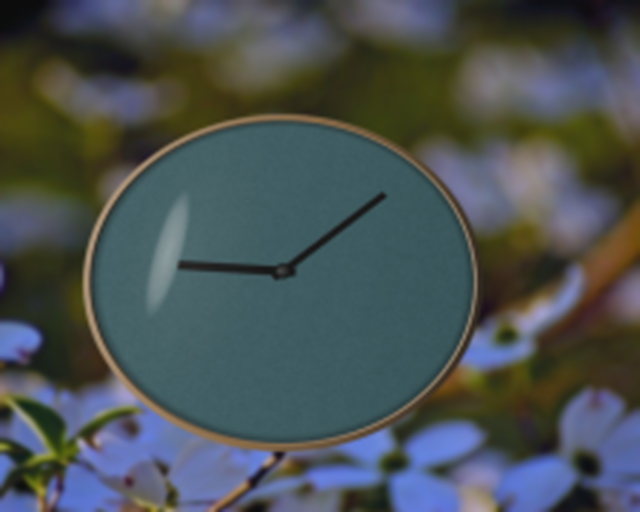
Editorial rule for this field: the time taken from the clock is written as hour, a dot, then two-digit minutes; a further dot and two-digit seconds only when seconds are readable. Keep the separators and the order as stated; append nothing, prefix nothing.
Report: 9.08
